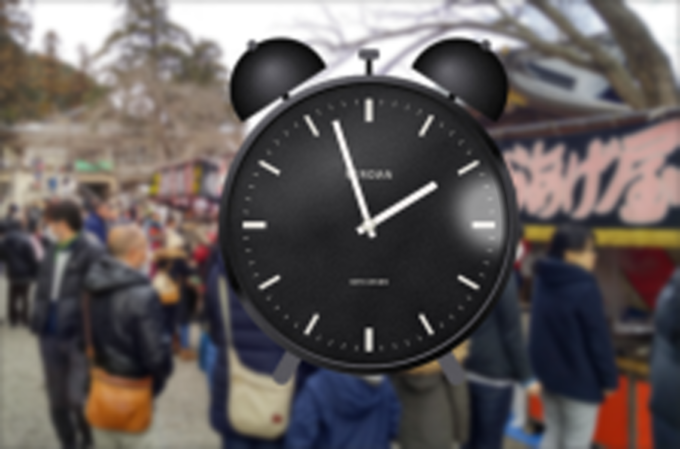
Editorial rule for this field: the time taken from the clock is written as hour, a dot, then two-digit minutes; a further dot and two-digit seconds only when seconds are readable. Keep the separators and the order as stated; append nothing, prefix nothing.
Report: 1.57
